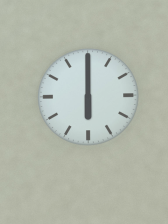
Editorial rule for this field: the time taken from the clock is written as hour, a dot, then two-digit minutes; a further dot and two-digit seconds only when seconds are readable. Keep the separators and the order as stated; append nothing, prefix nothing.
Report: 6.00
